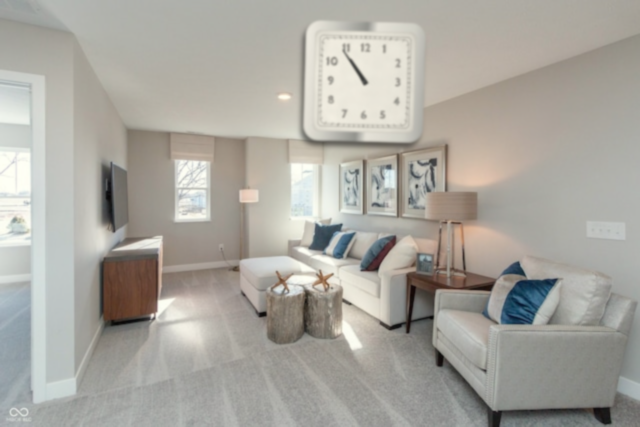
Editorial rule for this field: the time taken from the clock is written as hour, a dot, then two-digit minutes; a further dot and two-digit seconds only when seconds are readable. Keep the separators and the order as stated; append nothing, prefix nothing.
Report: 10.54
